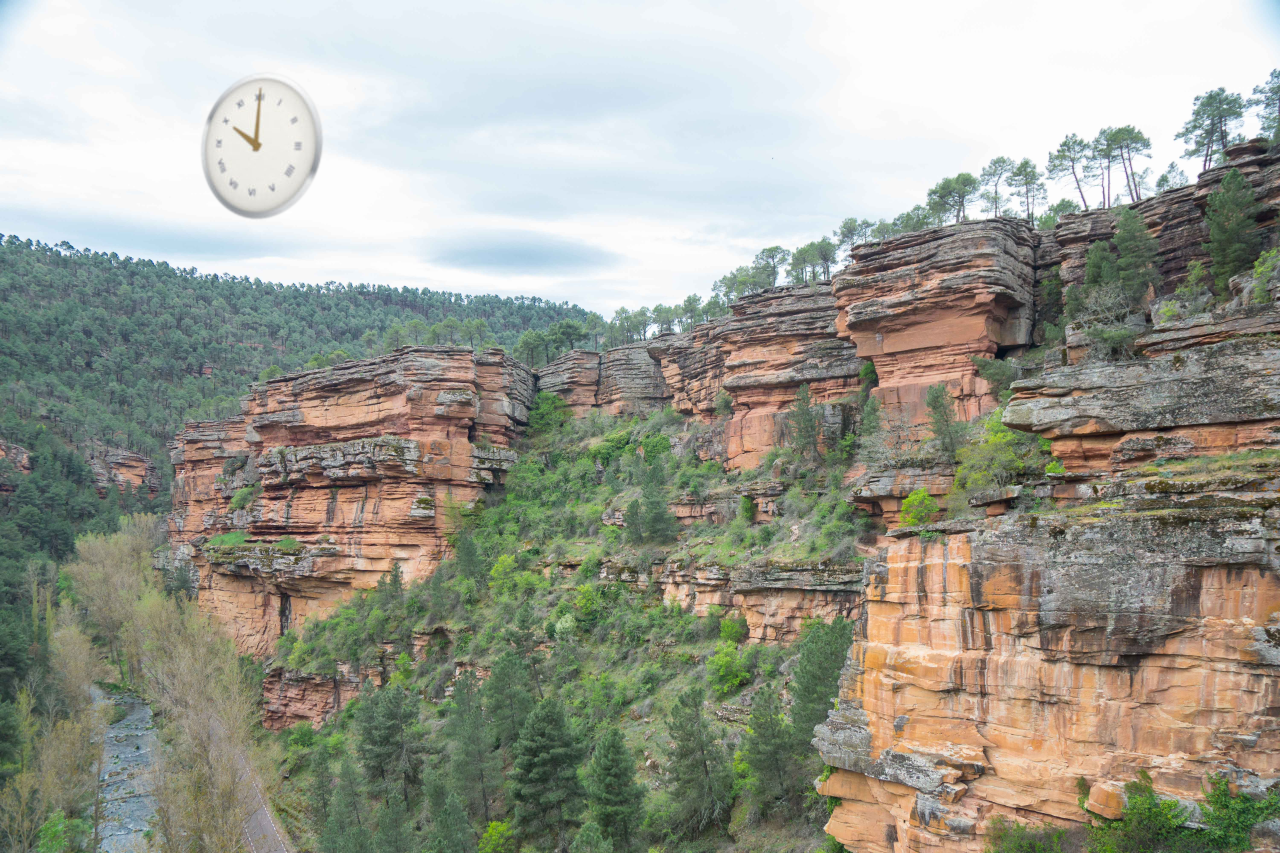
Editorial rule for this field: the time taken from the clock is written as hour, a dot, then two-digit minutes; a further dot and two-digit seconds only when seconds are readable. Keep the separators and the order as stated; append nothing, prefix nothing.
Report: 10.00
